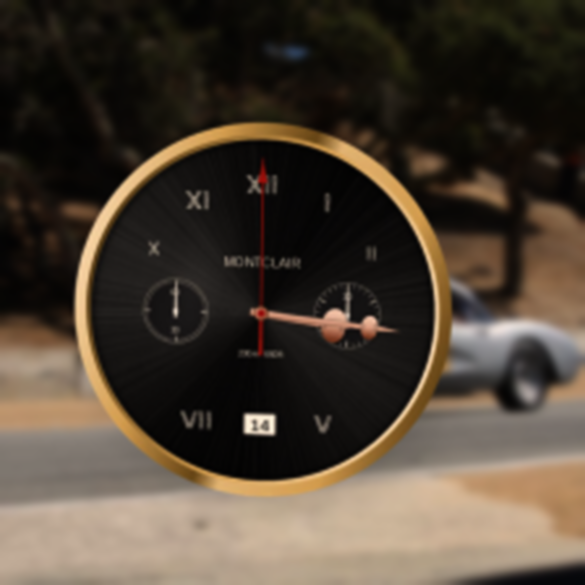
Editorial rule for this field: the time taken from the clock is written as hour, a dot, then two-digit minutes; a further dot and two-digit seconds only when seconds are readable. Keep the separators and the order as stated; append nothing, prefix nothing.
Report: 3.16
